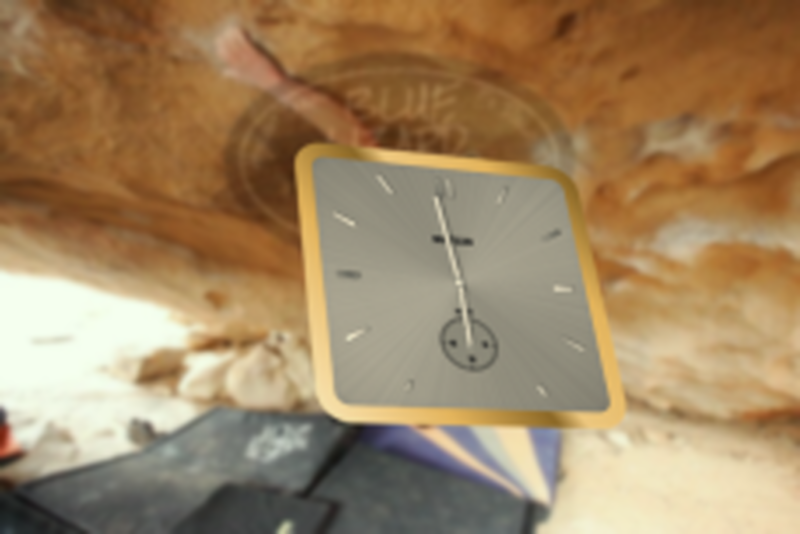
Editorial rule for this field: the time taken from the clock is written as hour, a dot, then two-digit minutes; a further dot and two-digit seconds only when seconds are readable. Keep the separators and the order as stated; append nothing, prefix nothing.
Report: 5.59
